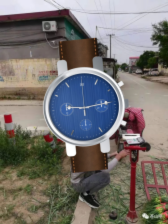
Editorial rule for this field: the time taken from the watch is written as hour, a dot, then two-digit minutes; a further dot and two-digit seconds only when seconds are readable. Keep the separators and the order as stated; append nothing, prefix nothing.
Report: 9.14
